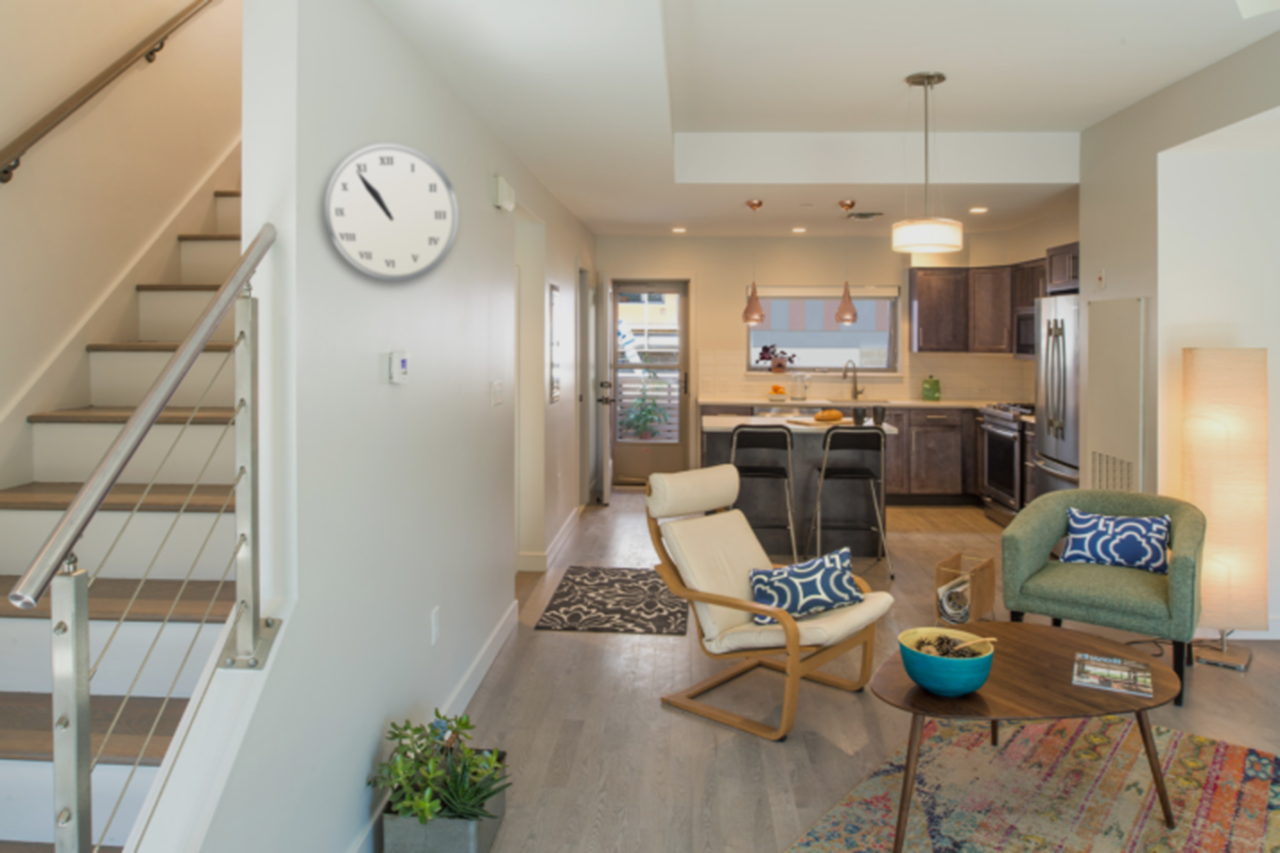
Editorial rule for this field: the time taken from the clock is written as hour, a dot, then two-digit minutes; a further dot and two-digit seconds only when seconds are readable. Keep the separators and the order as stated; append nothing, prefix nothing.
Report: 10.54
